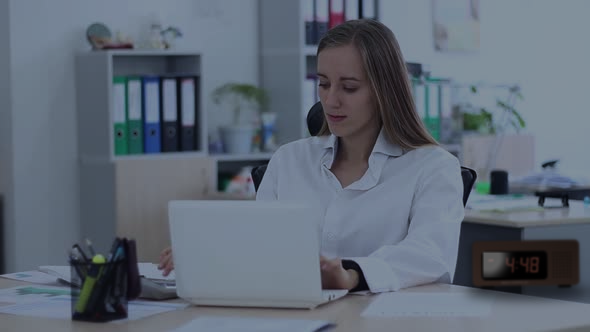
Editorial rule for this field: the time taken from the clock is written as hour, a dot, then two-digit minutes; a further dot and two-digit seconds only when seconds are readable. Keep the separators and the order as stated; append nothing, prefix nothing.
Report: 4.48
